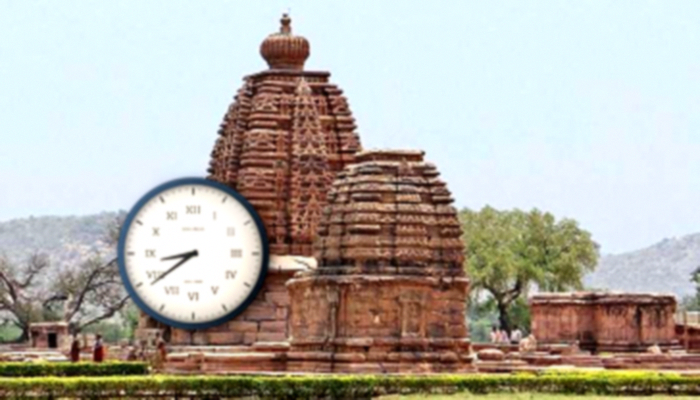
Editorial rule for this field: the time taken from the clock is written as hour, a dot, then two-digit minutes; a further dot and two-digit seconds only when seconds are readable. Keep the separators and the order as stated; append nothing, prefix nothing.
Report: 8.39
